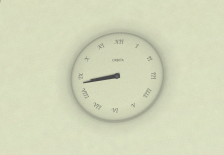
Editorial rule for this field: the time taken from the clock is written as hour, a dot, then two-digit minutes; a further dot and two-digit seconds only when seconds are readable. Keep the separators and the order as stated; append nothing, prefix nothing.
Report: 8.43
